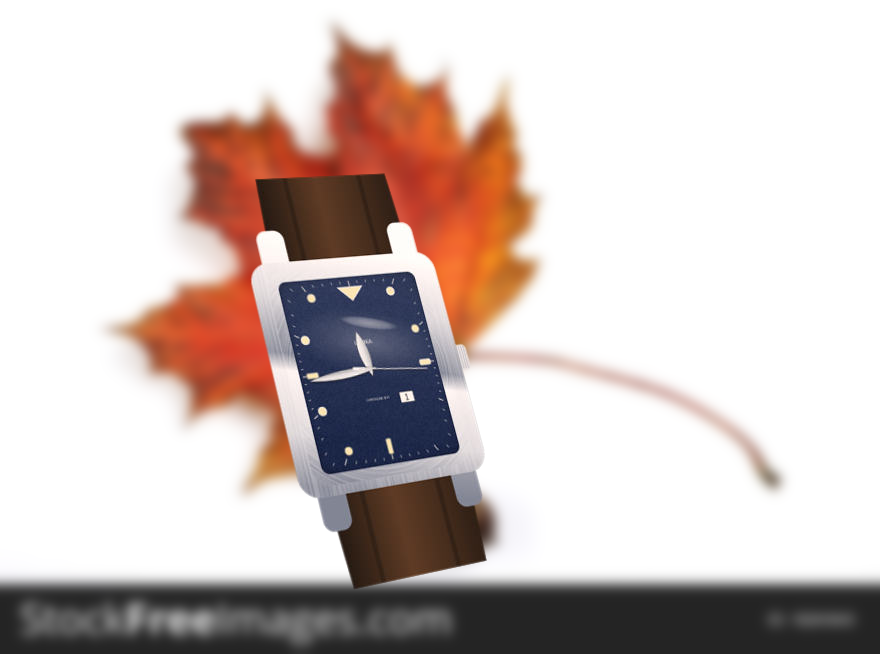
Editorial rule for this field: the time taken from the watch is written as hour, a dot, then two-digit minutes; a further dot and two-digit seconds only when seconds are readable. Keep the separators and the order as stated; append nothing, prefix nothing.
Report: 11.44.16
